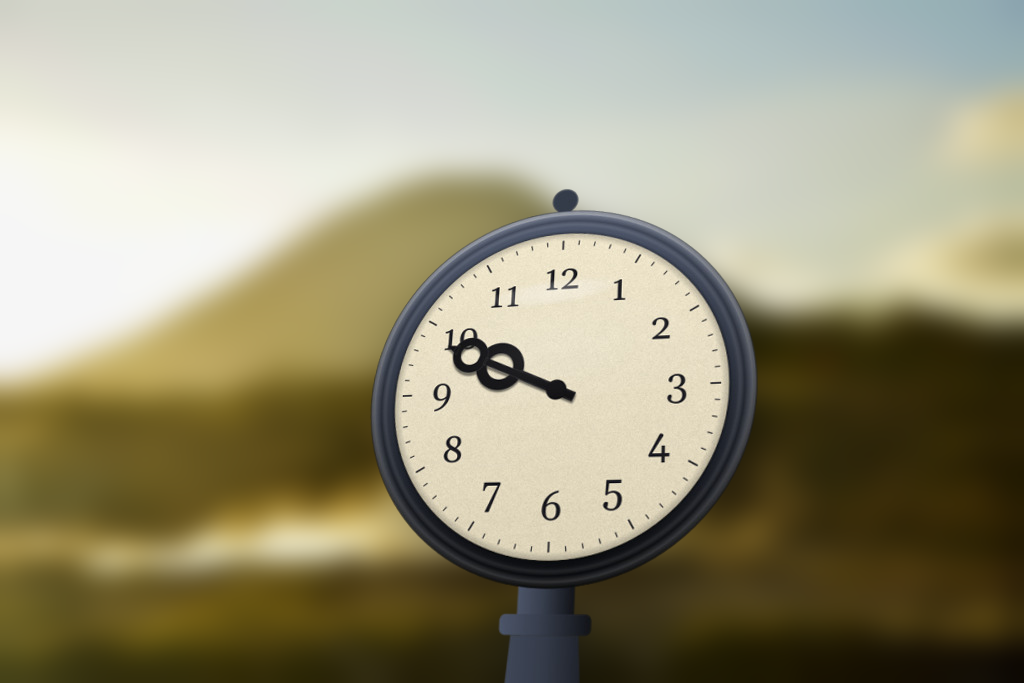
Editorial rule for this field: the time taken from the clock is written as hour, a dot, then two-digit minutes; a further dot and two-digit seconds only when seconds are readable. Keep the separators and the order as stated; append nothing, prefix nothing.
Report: 9.49
